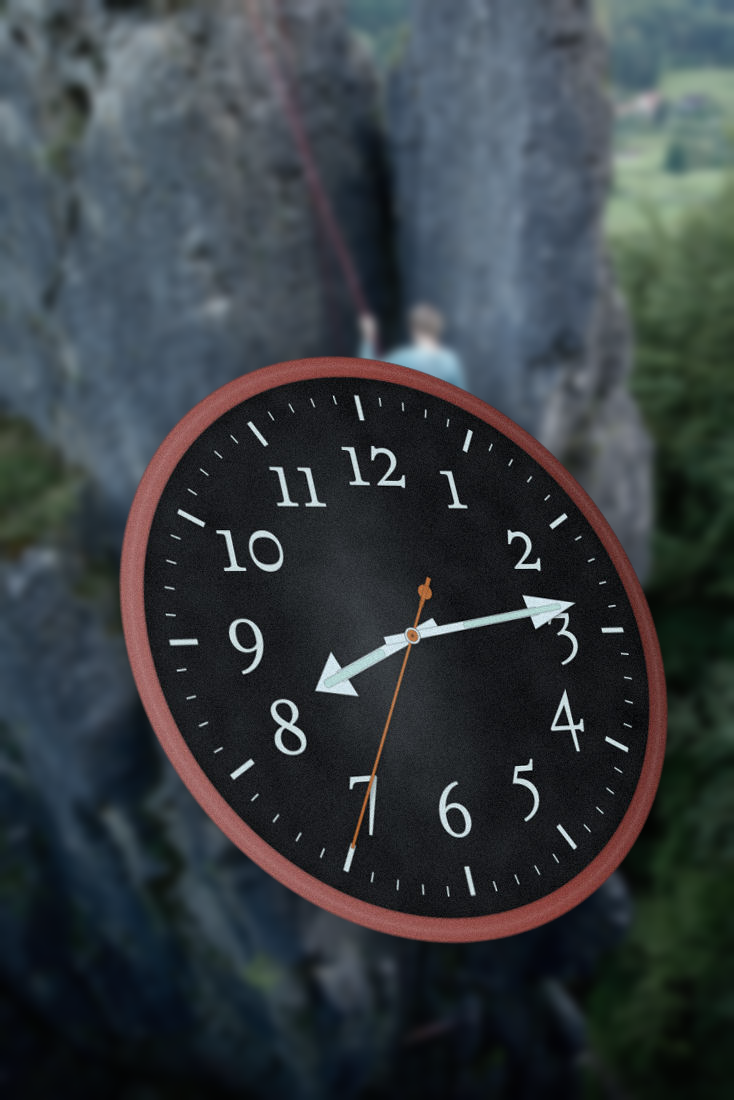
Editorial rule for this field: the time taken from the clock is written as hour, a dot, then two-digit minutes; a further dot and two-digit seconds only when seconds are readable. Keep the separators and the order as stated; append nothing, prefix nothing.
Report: 8.13.35
